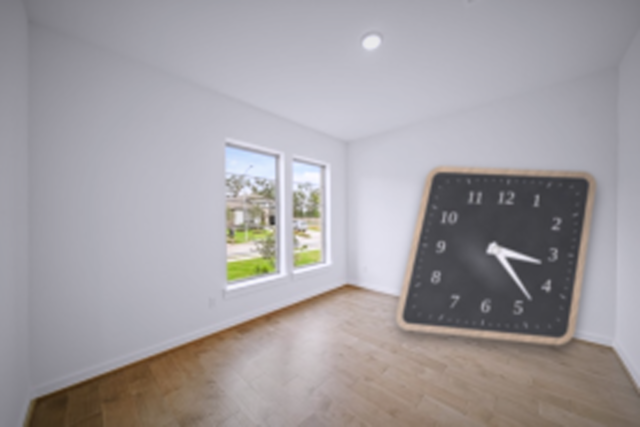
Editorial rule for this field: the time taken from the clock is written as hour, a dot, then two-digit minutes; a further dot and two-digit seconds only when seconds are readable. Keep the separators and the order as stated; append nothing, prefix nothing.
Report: 3.23
